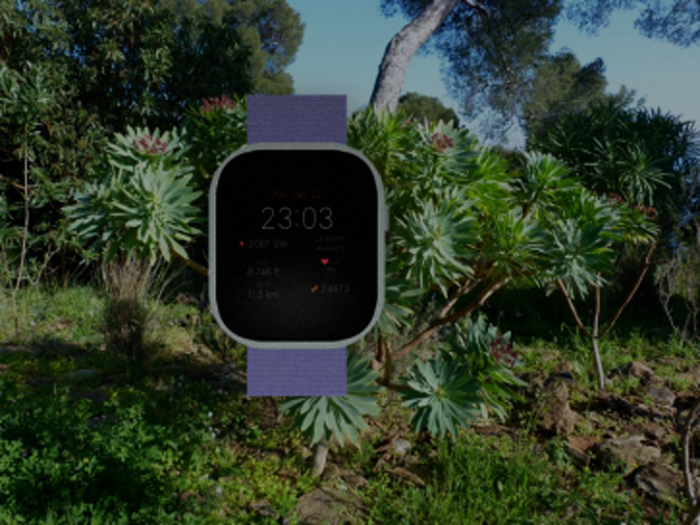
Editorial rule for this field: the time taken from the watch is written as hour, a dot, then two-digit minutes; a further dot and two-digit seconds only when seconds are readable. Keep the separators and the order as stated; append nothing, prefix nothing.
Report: 23.03
